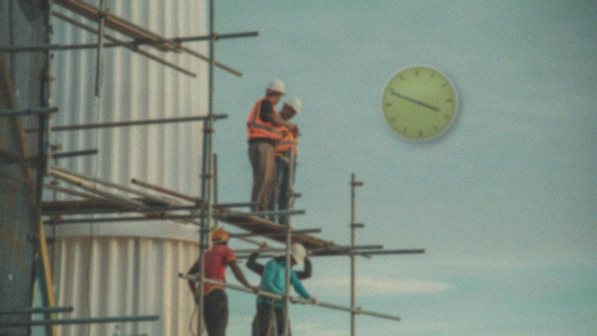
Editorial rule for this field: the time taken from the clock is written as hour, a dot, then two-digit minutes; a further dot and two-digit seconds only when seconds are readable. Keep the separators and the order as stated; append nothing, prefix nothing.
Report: 3.49
